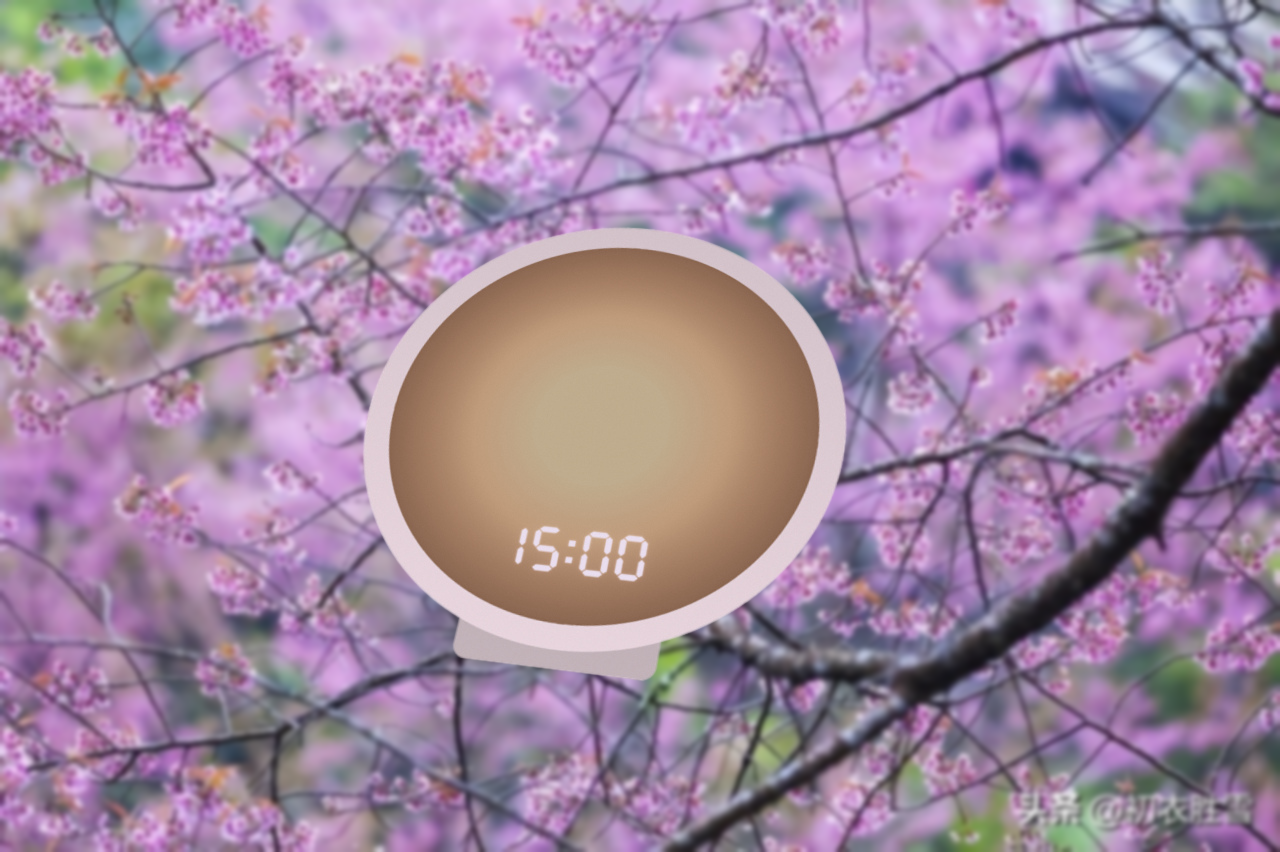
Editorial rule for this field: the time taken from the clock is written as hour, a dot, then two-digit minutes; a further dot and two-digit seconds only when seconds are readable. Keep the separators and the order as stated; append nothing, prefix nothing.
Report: 15.00
